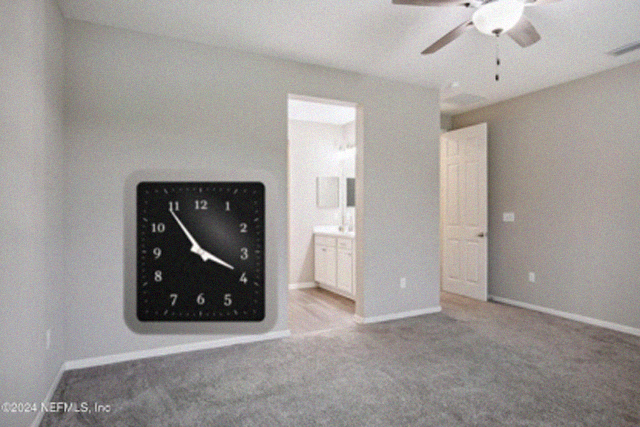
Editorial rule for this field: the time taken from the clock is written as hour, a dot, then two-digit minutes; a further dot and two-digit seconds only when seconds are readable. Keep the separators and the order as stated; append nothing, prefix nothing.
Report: 3.54
